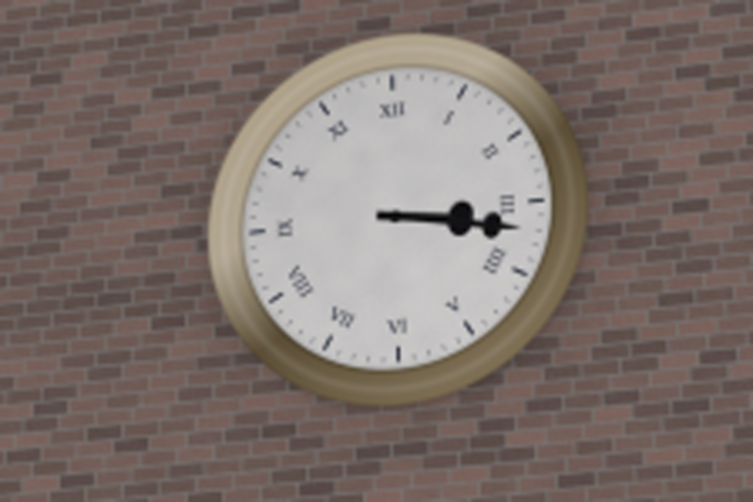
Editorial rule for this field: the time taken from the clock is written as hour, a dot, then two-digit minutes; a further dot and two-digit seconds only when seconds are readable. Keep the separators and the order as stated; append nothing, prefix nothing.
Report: 3.17
